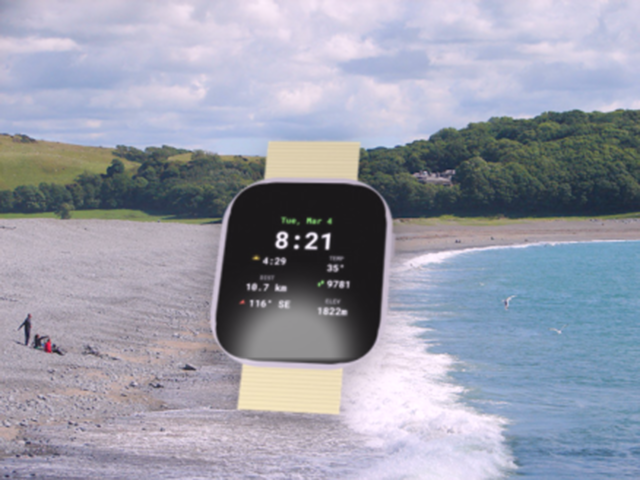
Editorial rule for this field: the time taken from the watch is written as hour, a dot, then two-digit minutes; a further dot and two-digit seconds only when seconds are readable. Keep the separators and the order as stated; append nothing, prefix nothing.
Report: 8.21
